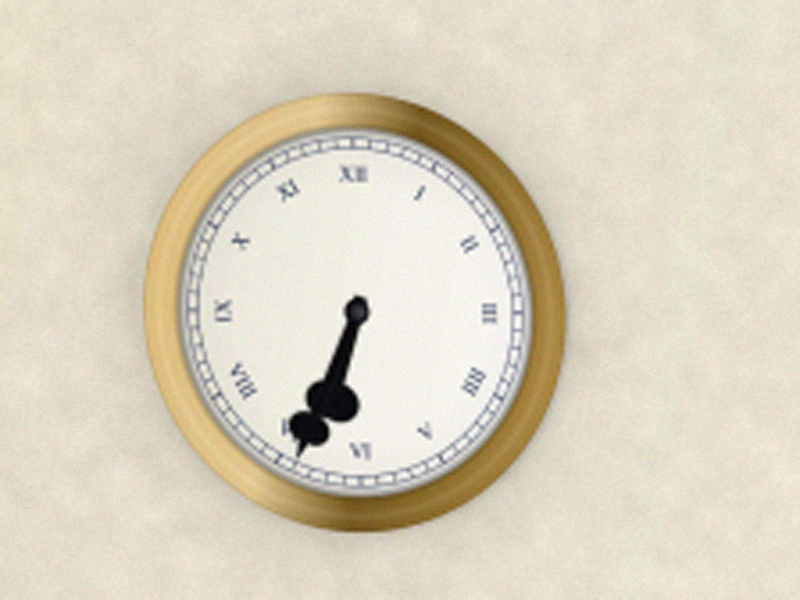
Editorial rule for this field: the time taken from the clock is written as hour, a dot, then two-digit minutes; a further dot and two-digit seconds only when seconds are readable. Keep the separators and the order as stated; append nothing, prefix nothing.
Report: 6.34
